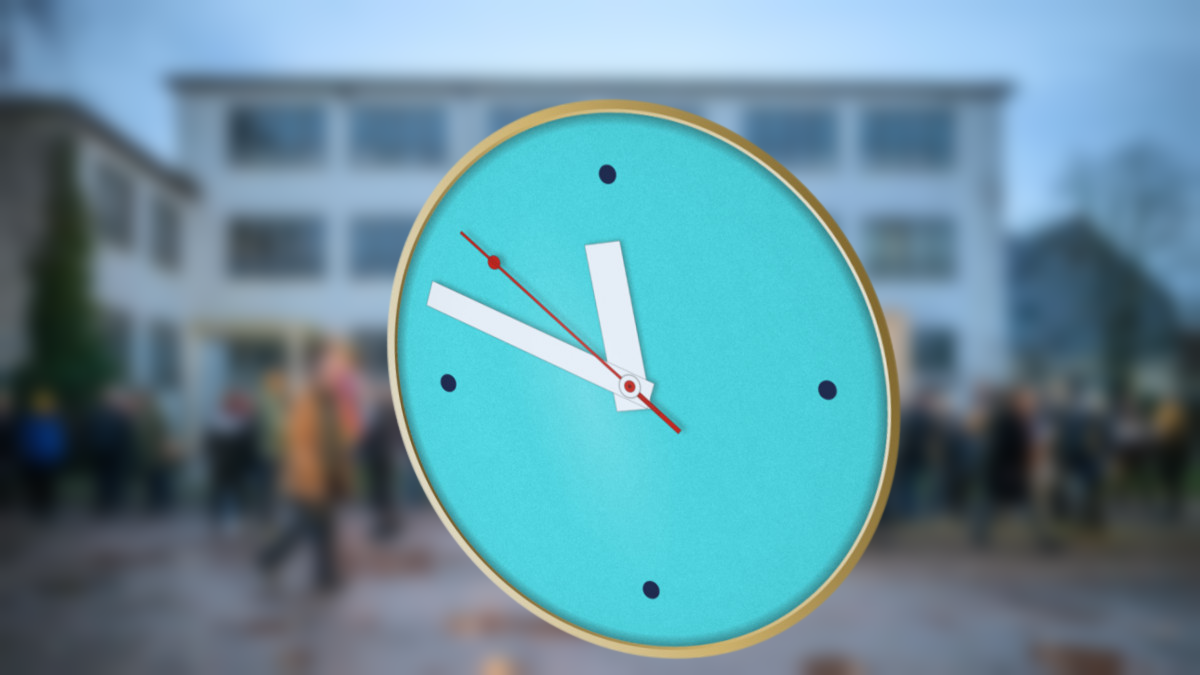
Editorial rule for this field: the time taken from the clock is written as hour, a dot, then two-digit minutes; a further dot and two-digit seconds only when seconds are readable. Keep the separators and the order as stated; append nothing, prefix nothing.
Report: 11.48.52
